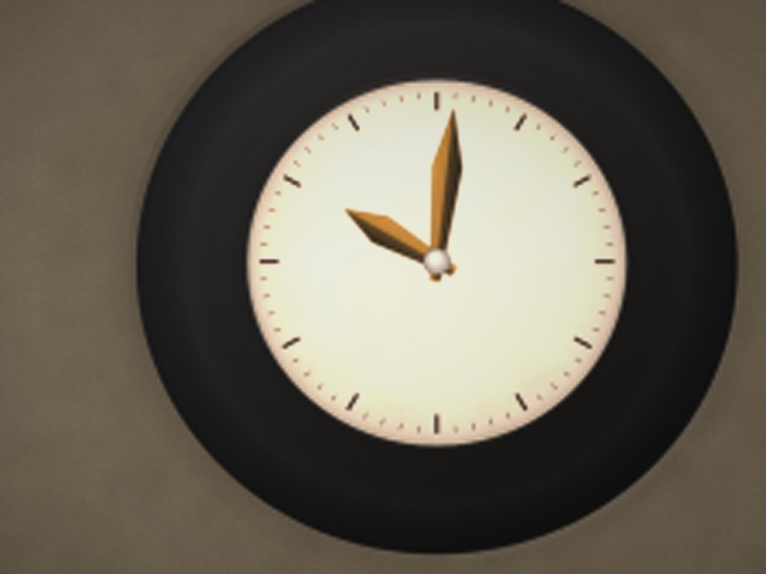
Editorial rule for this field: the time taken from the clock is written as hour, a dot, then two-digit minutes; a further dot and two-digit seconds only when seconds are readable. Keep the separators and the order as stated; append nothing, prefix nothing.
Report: 10.01
